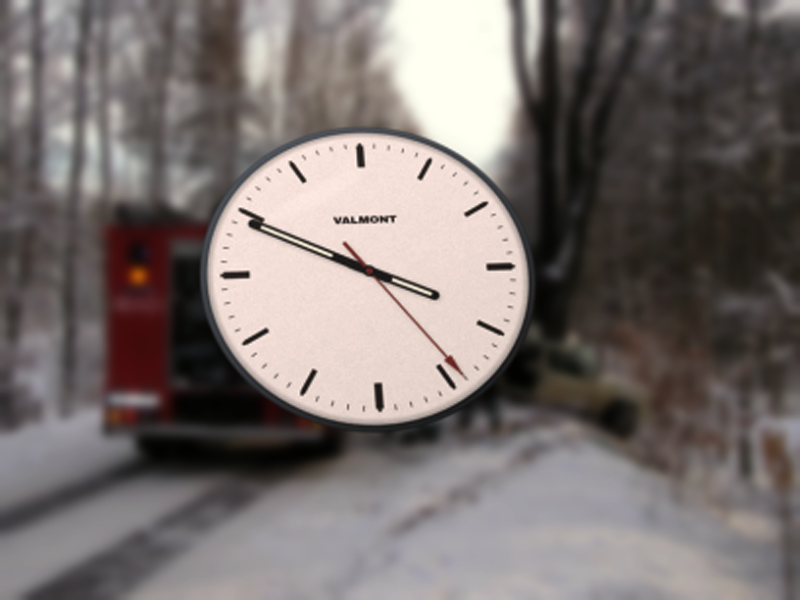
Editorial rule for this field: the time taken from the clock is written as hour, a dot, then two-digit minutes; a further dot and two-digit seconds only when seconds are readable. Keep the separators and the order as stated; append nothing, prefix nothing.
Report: 3.49.24
